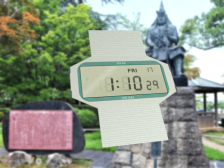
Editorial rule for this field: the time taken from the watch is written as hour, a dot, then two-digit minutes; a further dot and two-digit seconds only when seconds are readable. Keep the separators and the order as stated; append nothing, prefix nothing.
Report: 1.10.29
